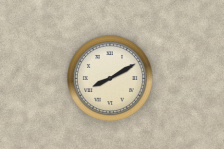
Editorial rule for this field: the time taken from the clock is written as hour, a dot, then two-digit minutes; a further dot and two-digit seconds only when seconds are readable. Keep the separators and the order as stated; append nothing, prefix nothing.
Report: 8.10
